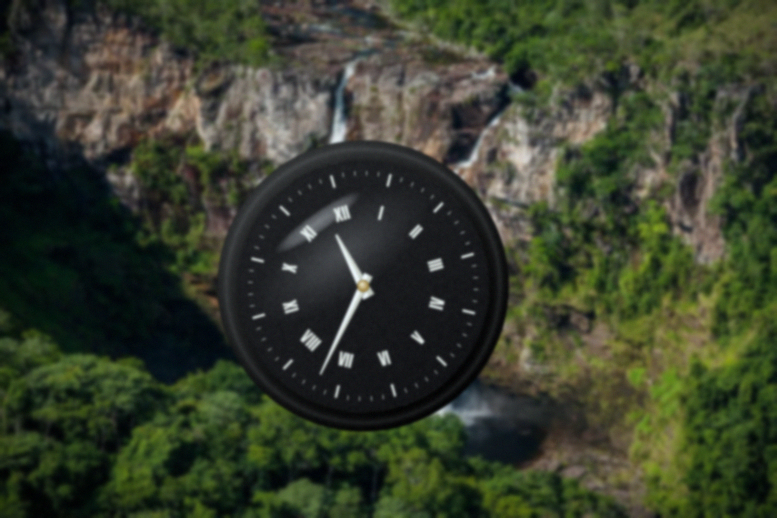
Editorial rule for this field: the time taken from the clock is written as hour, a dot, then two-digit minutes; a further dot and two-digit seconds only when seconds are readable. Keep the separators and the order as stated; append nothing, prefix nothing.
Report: 11.37
